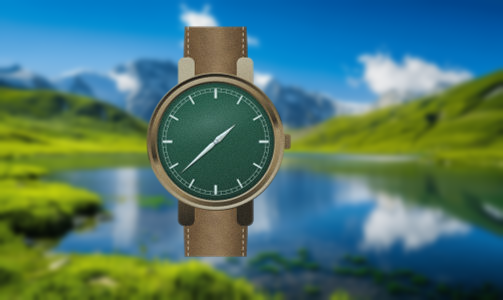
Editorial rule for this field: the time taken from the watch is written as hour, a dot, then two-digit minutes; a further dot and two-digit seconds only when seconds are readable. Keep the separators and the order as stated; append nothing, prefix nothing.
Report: 1.38
